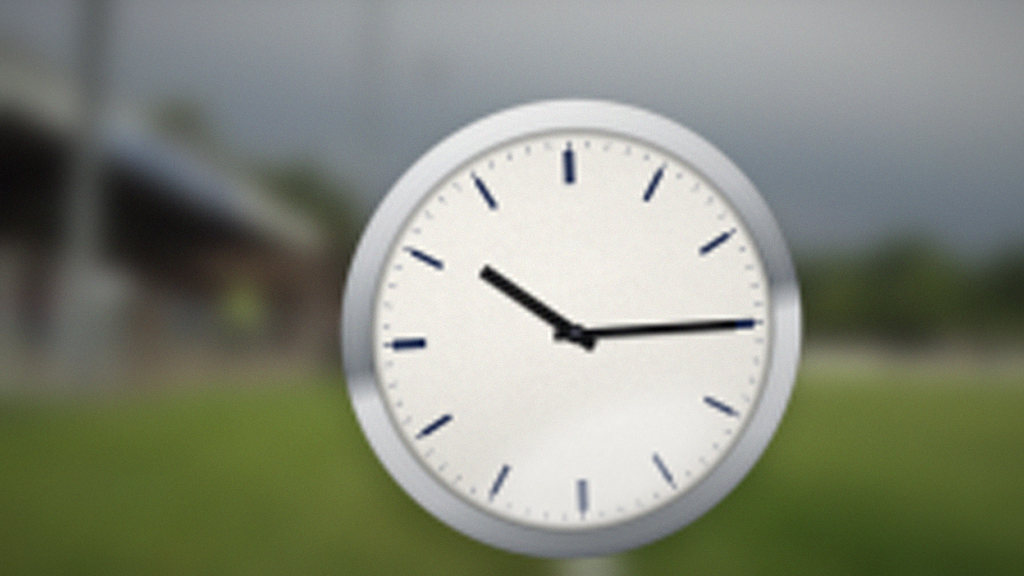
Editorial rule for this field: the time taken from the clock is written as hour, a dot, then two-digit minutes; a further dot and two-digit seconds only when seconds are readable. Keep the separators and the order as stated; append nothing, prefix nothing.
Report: 10.15
